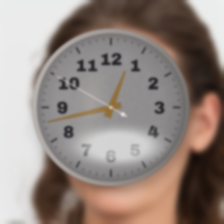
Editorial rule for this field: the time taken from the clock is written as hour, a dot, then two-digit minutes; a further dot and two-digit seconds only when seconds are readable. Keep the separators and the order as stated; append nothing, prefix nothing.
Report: 12.42.50
